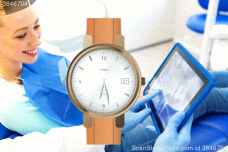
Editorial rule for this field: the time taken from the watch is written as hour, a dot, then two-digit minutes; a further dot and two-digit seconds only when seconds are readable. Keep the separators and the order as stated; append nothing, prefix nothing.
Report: 6.28
